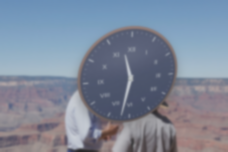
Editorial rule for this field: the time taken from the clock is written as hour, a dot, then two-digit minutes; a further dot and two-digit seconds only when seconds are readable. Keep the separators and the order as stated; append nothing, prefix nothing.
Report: 11.32
